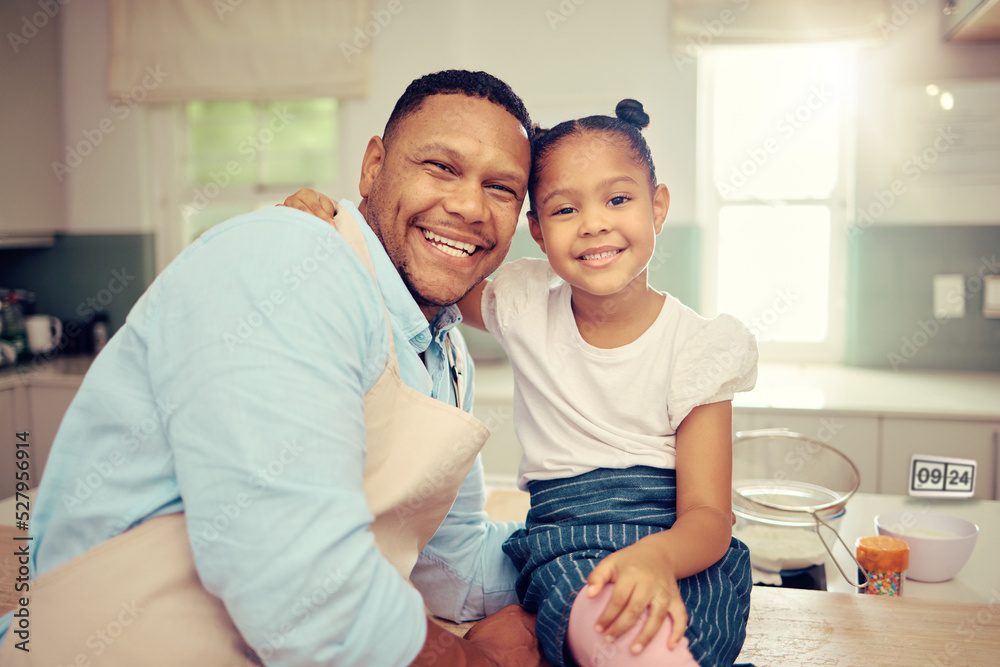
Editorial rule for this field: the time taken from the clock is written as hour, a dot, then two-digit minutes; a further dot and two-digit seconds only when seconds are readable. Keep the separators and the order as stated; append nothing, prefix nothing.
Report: 9.24
